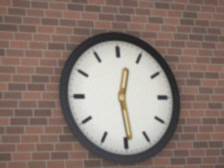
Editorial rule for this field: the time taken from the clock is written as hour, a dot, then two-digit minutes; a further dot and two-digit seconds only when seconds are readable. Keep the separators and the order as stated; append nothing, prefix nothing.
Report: 12.29
